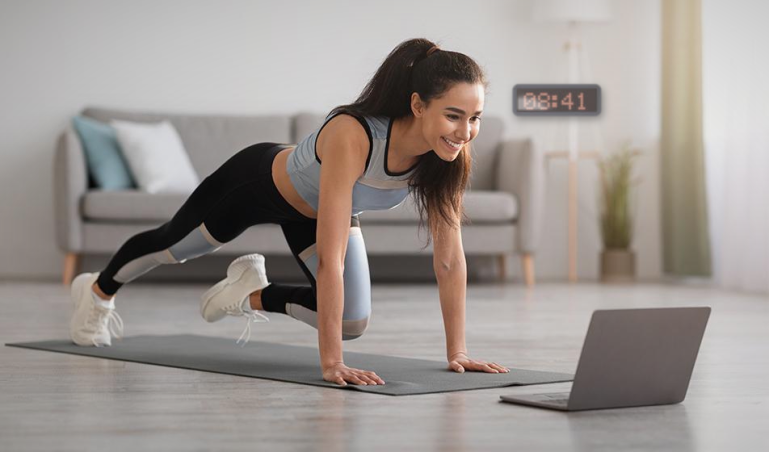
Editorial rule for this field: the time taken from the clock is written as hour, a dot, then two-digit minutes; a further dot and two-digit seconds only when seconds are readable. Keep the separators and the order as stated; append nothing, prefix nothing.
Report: 8.41
